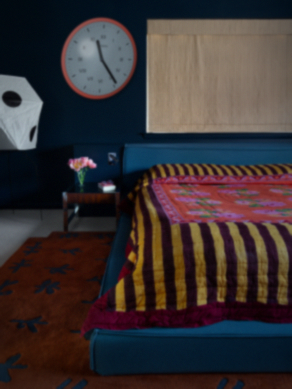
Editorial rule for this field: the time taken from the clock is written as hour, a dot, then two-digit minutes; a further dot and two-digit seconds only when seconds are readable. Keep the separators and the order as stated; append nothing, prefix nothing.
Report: 11.24
